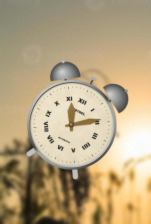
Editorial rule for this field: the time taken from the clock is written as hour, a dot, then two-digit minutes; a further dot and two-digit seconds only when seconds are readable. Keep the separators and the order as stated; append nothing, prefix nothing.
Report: 11.09
